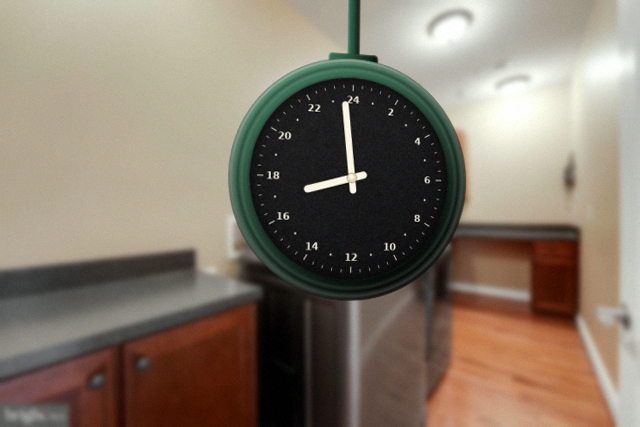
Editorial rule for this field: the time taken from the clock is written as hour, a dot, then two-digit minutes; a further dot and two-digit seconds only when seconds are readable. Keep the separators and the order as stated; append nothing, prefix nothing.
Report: 16.59
